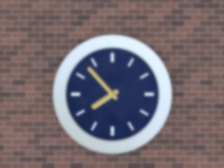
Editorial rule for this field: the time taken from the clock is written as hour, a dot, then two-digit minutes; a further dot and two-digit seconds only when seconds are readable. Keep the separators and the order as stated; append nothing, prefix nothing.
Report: 7.53
